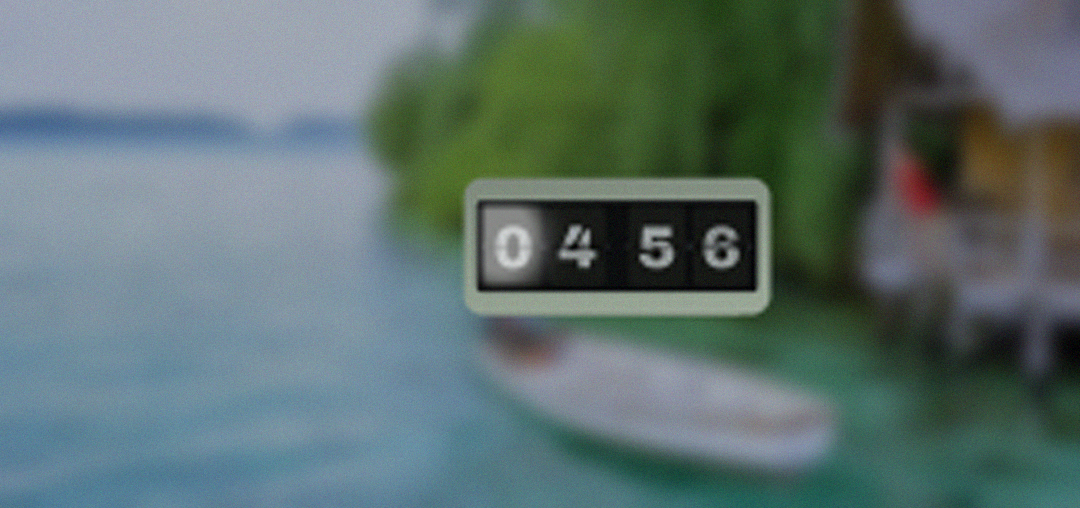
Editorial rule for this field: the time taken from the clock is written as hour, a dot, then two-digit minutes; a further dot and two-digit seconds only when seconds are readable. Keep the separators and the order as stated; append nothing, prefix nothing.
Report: 4.56
